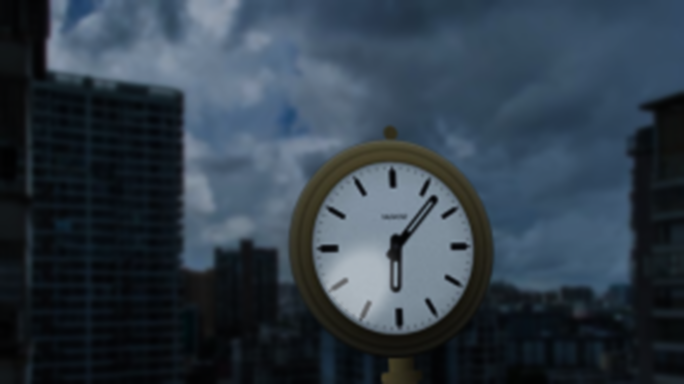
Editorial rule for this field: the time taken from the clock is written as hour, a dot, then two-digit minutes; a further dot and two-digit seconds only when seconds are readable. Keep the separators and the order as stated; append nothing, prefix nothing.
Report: 6.07
